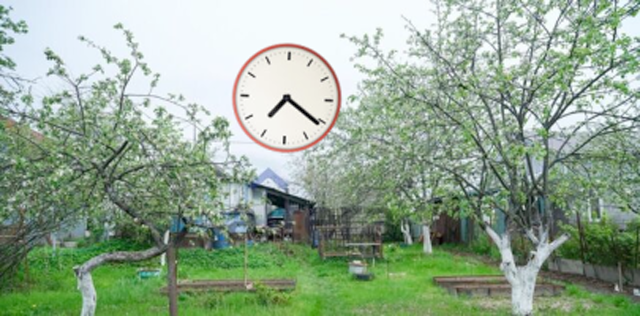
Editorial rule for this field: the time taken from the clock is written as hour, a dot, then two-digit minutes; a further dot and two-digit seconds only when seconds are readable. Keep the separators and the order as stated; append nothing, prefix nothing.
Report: 7.21
